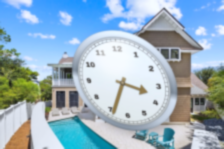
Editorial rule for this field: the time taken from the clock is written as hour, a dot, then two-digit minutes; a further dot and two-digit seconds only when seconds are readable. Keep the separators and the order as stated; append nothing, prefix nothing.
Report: 3.34
